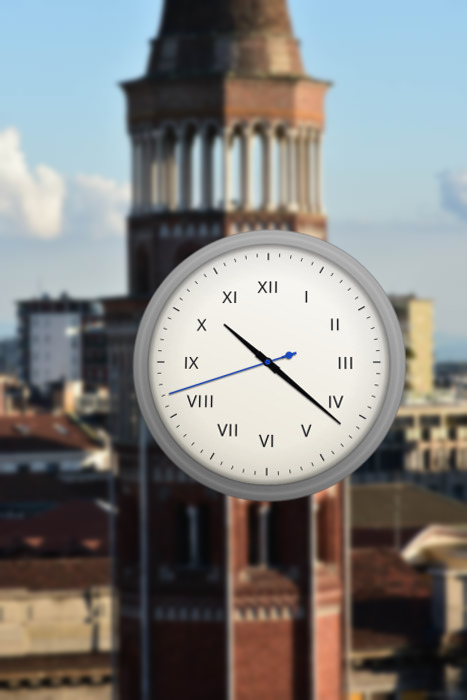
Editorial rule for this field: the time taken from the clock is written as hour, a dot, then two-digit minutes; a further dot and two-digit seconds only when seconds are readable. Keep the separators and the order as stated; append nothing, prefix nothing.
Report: 10.21.42
